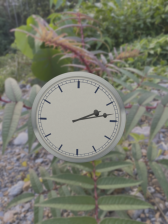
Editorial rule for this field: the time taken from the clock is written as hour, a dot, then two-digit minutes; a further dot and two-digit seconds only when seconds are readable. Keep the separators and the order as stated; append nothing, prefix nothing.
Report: 2.13
